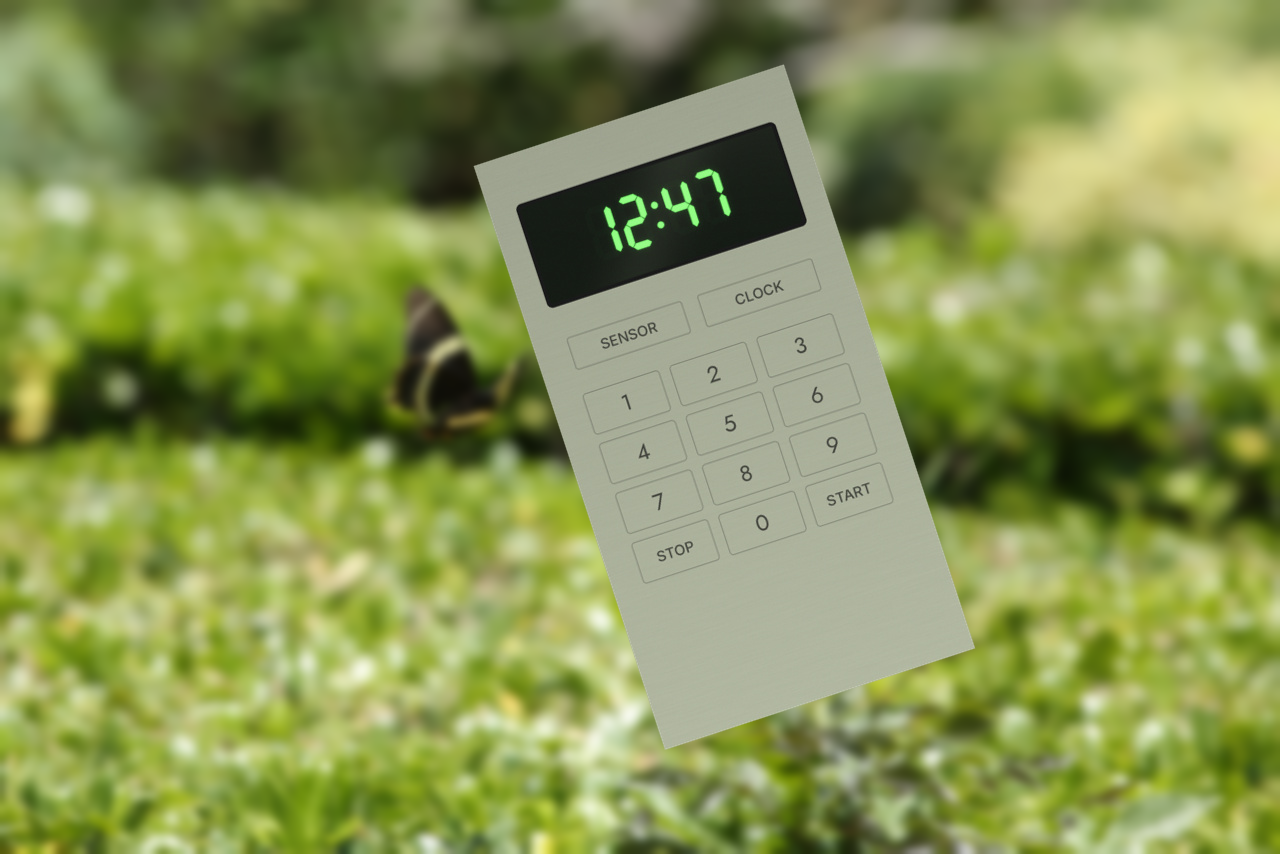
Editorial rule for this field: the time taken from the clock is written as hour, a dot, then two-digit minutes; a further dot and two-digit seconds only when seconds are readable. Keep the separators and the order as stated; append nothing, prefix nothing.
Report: 12.47
